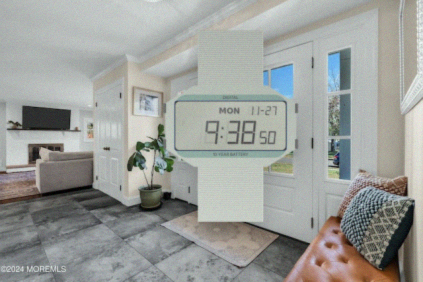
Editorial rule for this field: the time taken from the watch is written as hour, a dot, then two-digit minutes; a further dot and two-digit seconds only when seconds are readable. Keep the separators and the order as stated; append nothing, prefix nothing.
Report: 9.38.50
